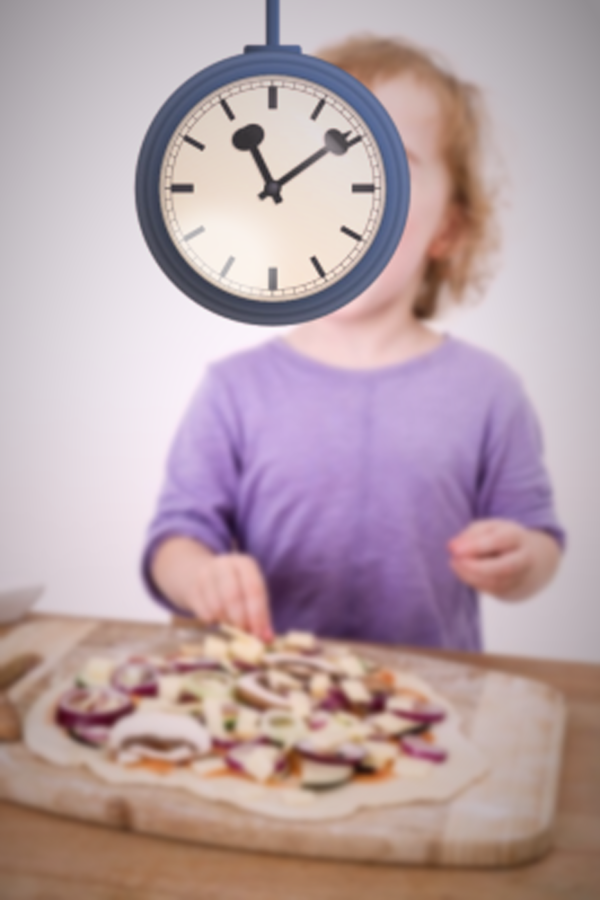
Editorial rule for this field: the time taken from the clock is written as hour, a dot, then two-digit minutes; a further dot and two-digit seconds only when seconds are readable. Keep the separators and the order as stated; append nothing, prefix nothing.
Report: 11.09
